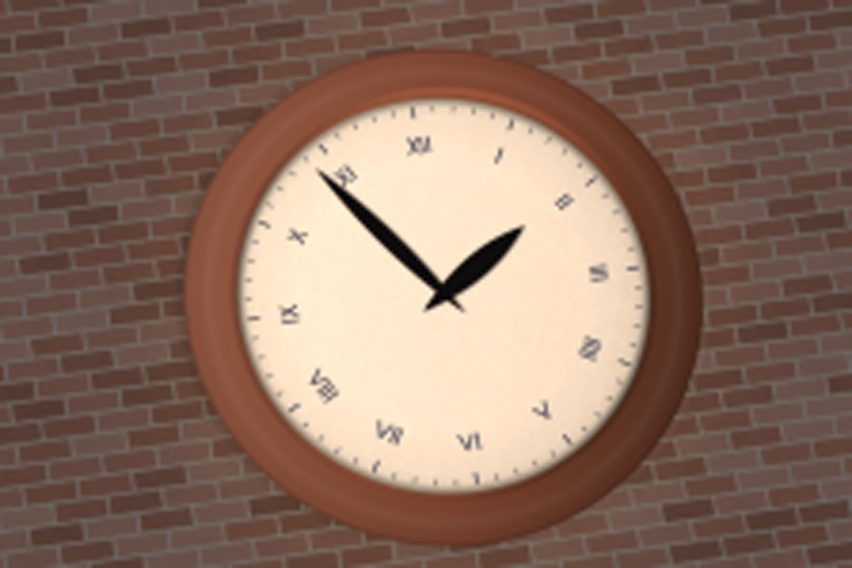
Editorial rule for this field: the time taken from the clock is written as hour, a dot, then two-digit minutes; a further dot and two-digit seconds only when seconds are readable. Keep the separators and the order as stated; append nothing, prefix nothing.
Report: 1.54
